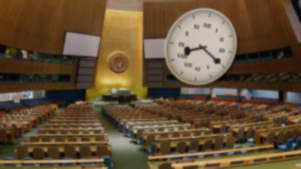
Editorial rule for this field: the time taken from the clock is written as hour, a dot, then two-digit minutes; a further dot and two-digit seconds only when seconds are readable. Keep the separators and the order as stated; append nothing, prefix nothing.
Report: 8.20
